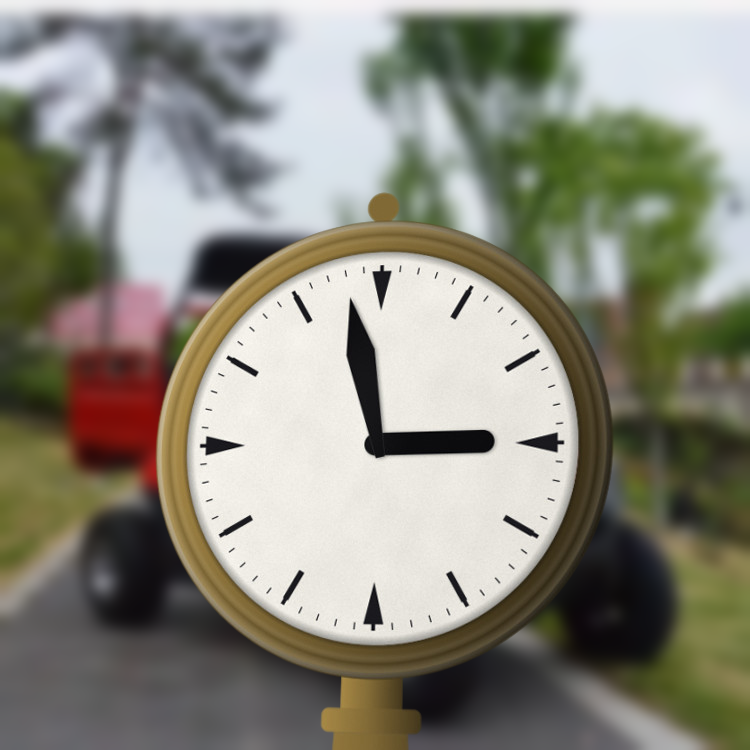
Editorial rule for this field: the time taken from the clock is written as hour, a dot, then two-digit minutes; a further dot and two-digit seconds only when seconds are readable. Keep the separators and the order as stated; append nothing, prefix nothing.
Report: 2.58
